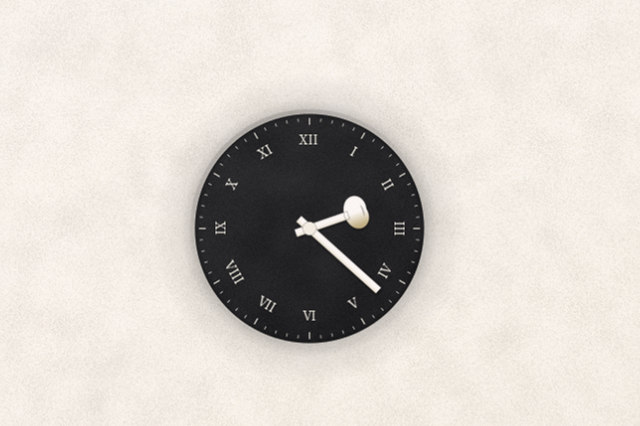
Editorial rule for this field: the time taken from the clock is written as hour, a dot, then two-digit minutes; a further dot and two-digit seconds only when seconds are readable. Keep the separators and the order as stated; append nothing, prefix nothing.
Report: 2.22
